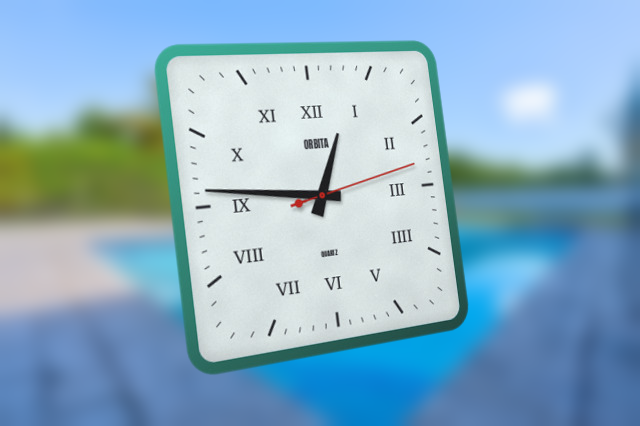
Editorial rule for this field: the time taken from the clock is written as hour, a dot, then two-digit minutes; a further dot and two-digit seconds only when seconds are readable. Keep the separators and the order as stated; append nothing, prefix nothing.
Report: 12.46.13
